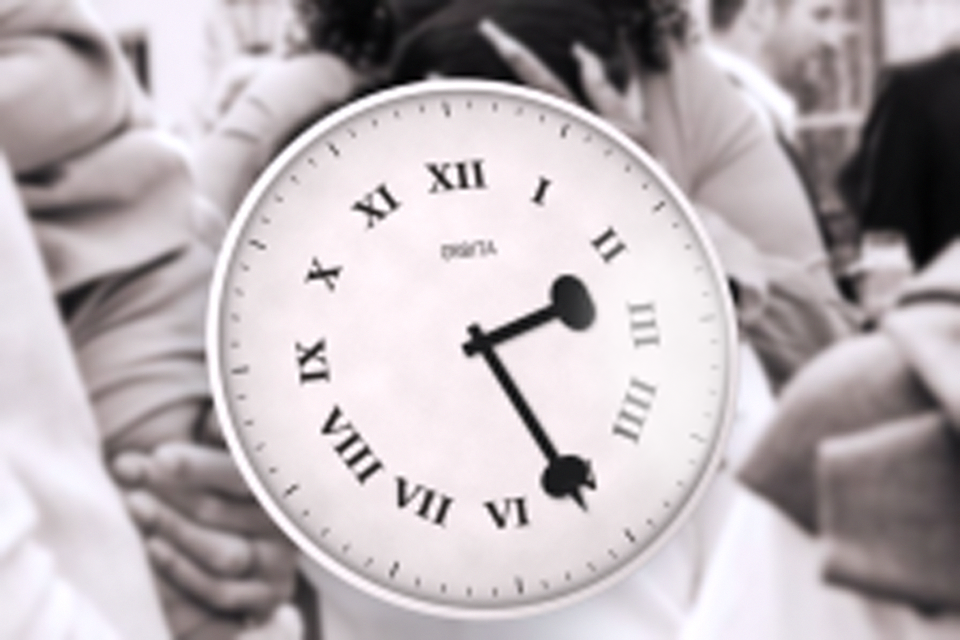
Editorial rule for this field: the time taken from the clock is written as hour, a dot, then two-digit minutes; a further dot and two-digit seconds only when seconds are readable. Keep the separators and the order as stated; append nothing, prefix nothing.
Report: 2.26
